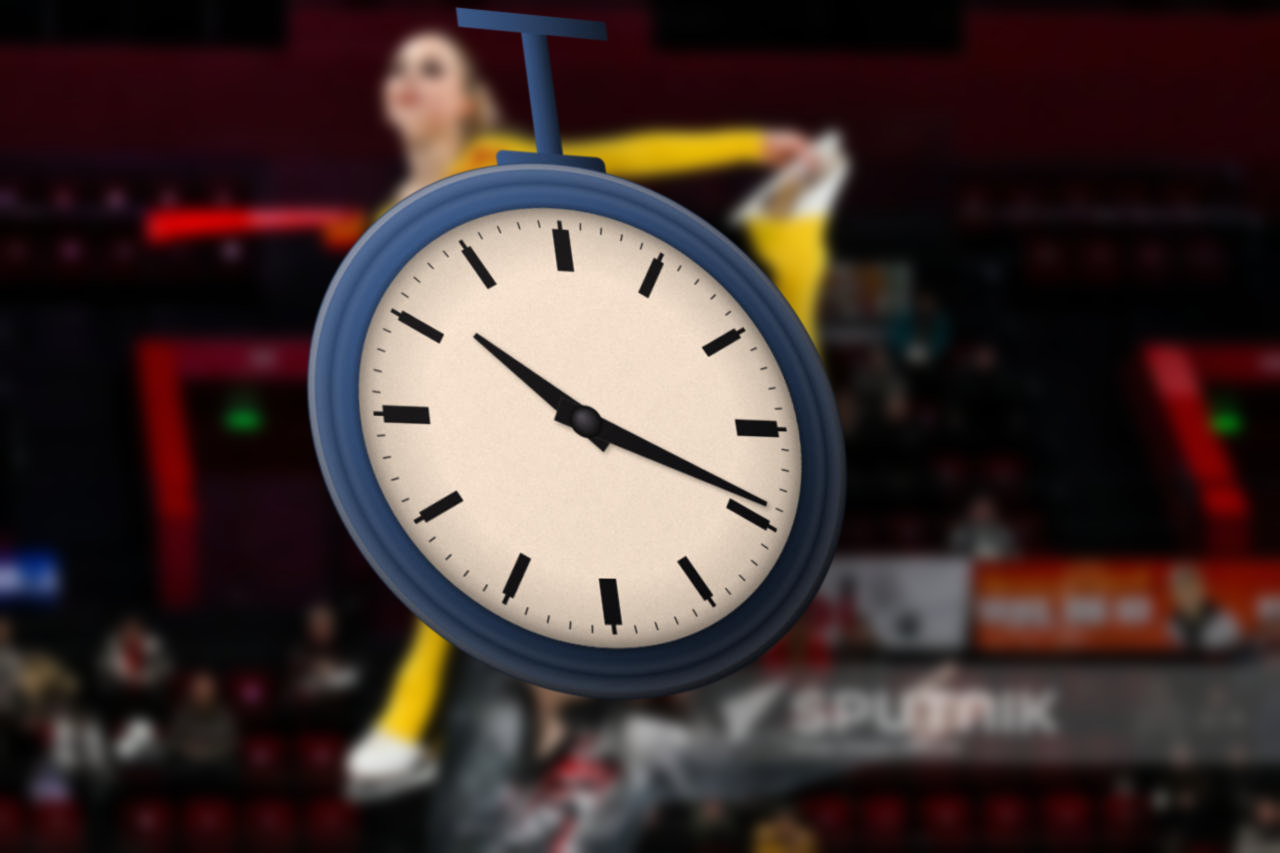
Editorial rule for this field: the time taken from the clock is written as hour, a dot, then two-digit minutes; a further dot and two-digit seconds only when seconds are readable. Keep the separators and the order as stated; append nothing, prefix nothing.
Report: 10.19
